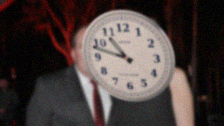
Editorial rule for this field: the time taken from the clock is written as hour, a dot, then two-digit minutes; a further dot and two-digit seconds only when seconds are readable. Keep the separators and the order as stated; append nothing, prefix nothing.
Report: 10.48
